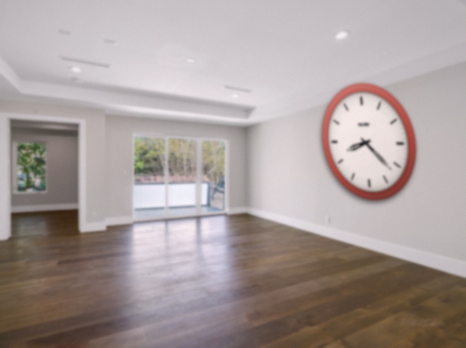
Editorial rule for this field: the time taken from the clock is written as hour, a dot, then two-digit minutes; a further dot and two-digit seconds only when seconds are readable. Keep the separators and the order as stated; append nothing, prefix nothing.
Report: 8.22
